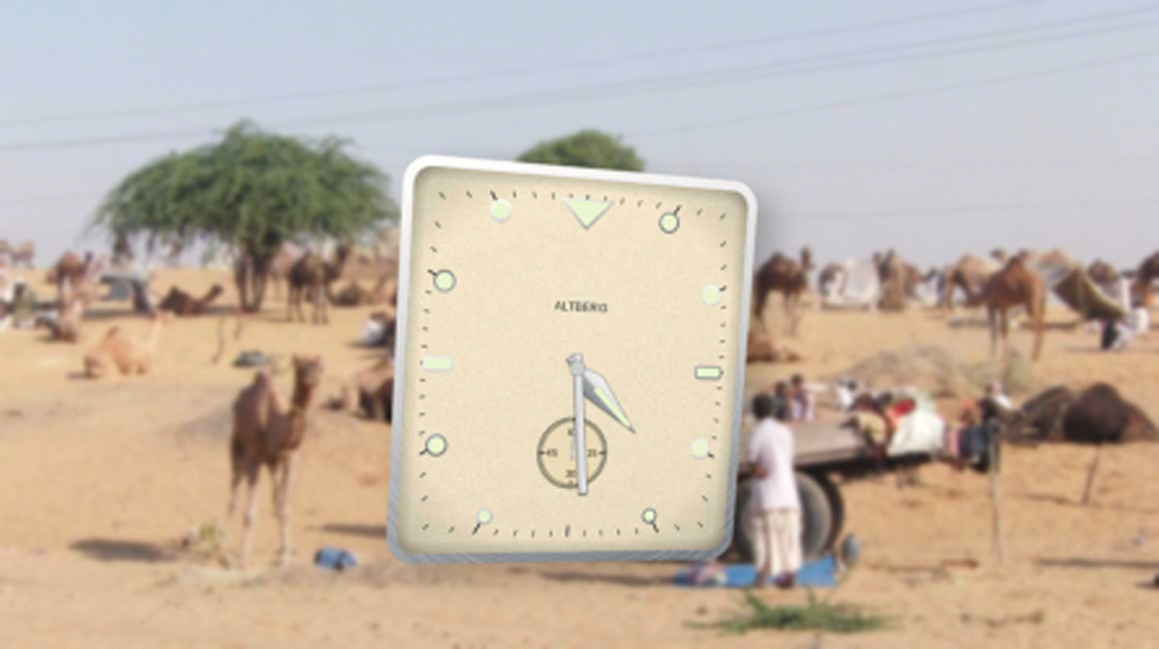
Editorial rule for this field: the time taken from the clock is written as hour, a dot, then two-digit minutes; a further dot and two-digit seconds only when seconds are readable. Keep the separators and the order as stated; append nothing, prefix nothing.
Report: 4.29
